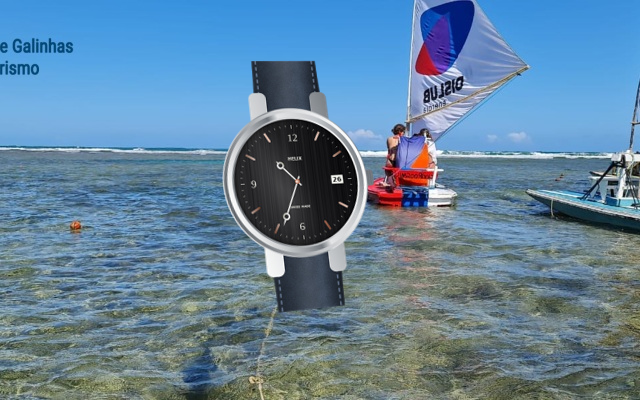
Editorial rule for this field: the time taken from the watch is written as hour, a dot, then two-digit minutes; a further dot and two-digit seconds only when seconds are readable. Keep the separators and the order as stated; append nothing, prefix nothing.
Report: 10.34
